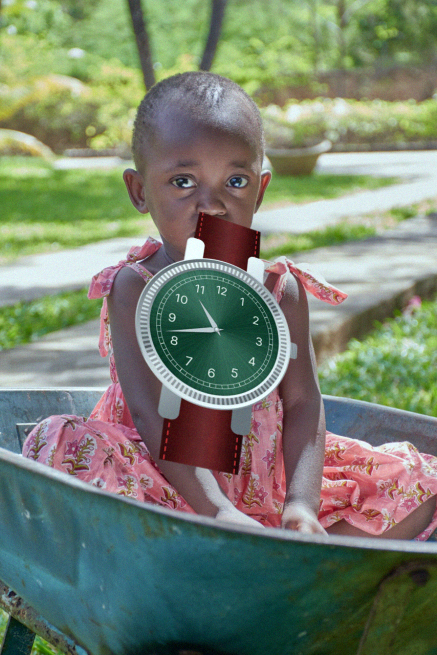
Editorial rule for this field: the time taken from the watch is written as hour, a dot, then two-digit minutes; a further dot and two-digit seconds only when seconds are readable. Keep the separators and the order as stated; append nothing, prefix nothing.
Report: 10.42
